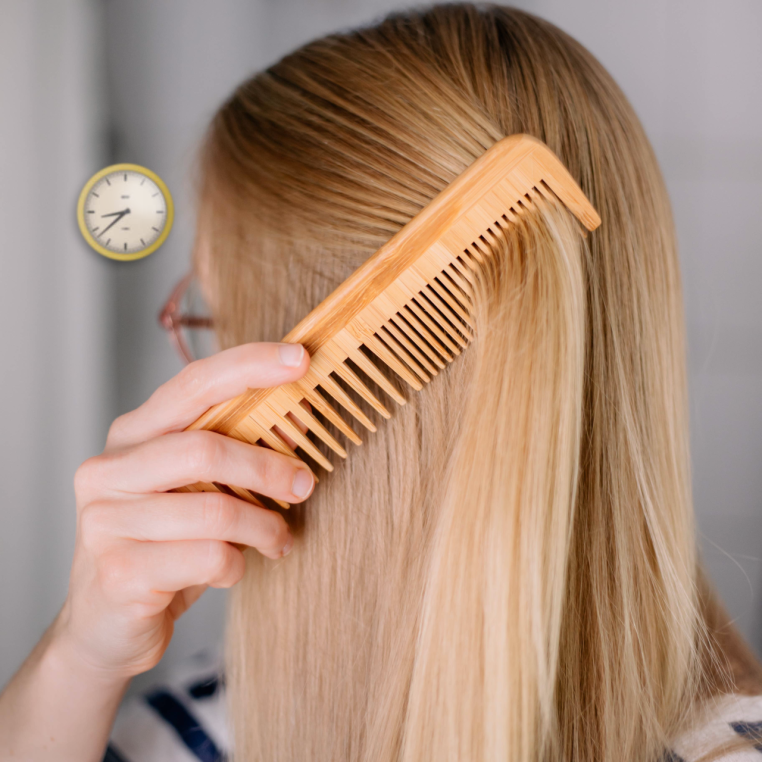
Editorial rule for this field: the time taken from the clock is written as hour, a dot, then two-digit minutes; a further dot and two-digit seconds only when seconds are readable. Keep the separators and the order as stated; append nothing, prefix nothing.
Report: 8.38
